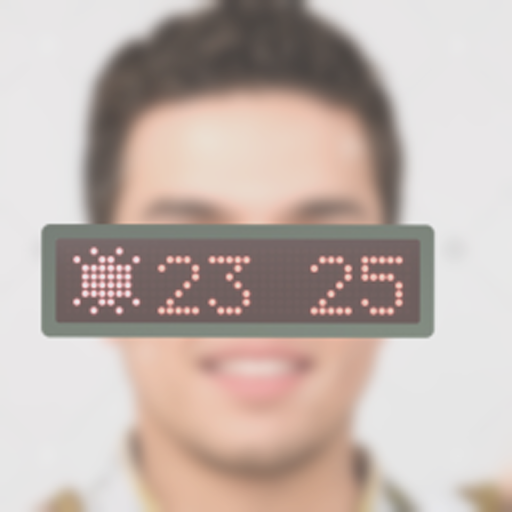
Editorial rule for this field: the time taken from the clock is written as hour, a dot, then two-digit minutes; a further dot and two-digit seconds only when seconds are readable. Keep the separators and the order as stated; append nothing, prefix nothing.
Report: 23.25
